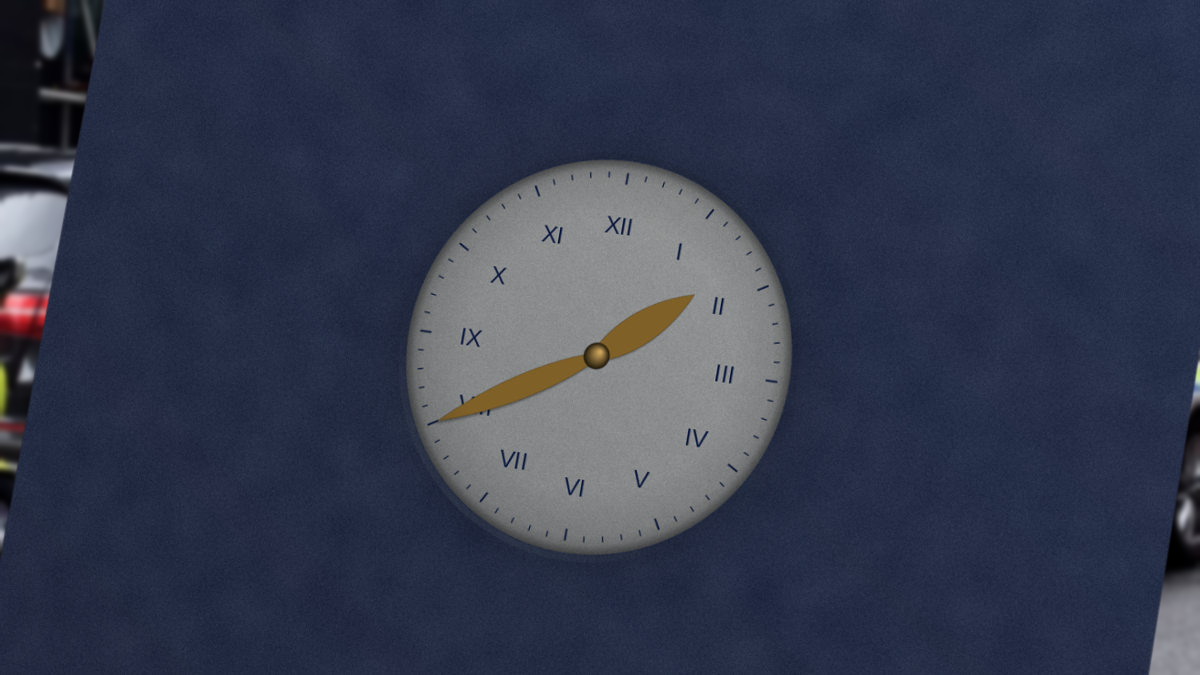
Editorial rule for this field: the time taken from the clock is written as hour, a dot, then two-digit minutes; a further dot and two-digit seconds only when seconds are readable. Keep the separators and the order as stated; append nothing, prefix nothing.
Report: 1.40
